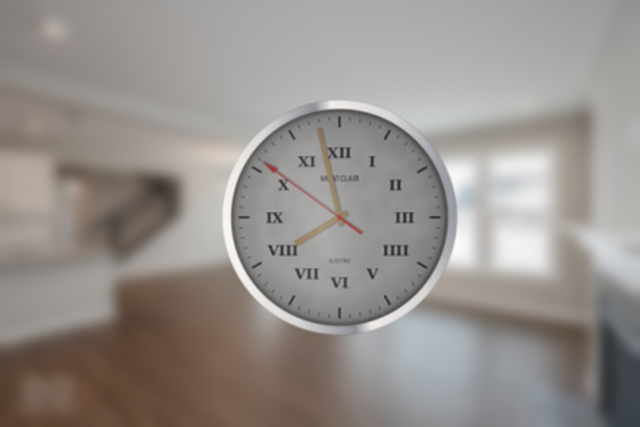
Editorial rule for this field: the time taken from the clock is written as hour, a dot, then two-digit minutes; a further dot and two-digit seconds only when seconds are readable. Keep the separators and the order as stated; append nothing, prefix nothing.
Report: 7.57.51
